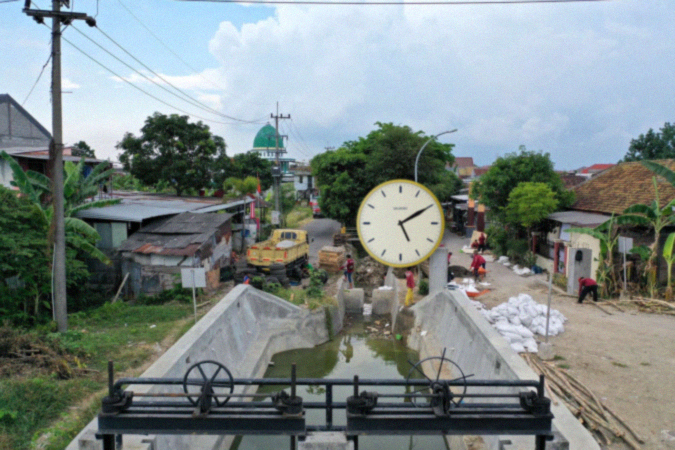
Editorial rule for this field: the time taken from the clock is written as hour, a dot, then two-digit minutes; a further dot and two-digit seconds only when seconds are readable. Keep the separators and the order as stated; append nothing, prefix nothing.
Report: 5.10
